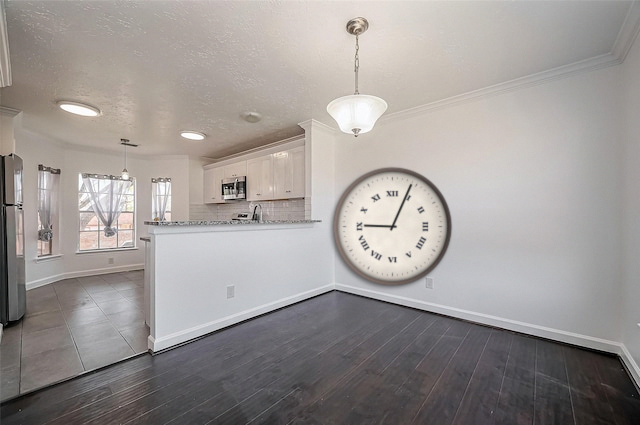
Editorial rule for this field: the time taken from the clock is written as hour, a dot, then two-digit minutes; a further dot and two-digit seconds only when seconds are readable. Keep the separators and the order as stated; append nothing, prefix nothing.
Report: 9.04
